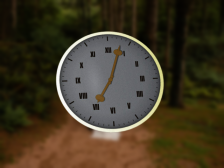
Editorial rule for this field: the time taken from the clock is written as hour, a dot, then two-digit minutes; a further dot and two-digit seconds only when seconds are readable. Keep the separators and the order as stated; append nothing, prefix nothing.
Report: 7.03
